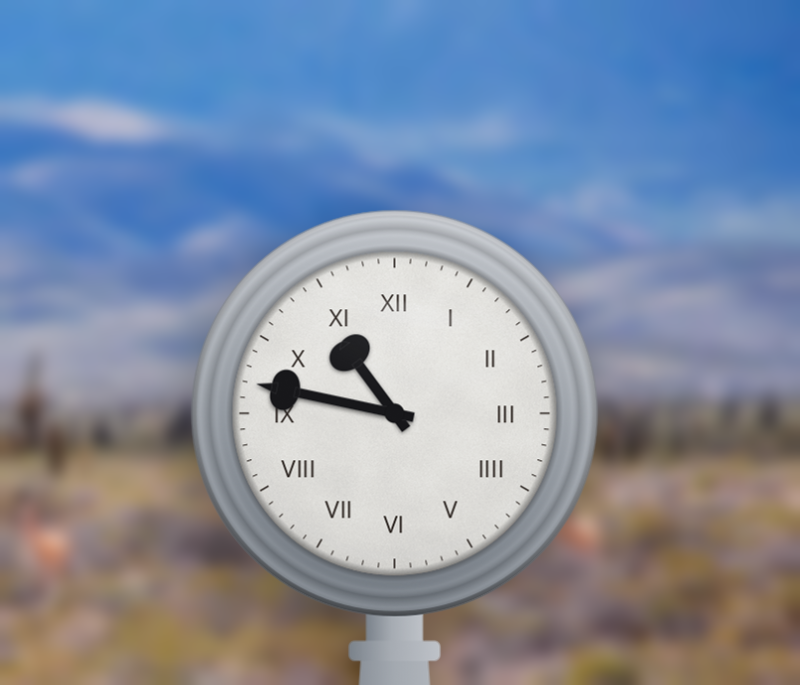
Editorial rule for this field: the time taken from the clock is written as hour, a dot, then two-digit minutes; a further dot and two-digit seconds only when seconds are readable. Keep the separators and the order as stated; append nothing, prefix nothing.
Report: 10.47
